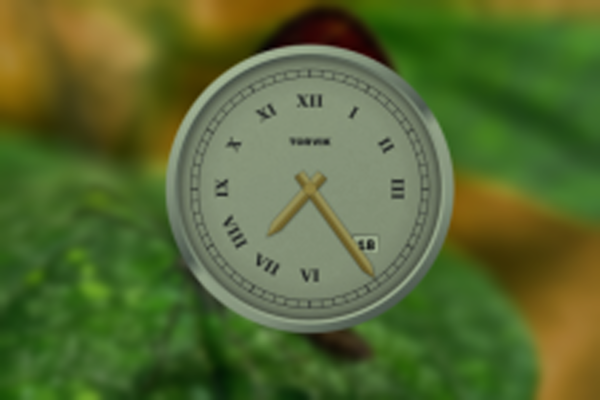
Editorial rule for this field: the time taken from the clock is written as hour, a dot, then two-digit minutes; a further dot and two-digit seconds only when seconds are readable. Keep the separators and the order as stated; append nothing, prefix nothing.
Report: 7.24
